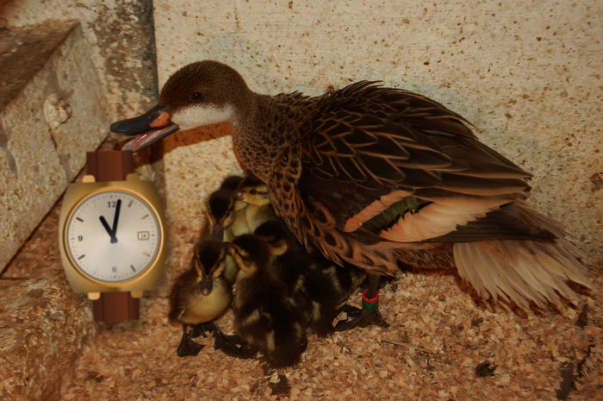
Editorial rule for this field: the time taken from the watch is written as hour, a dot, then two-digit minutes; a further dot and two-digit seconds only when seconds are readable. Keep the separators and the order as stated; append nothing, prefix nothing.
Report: 11.02
